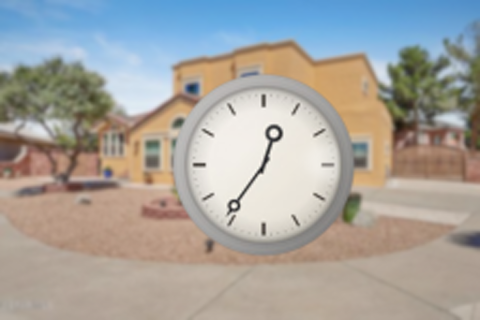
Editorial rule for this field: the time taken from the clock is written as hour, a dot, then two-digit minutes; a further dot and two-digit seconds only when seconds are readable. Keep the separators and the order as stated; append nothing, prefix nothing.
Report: 12.36
